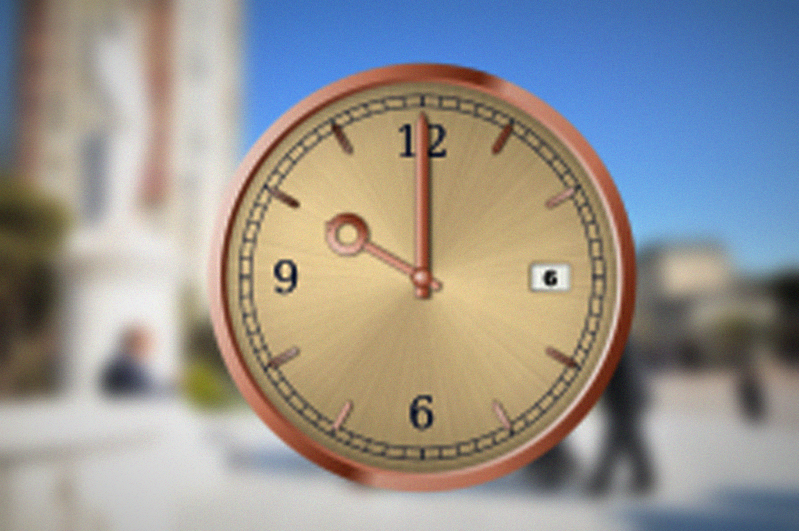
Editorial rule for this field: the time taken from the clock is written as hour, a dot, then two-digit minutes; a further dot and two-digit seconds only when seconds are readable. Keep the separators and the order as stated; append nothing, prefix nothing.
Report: 10.00
